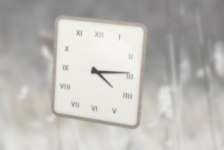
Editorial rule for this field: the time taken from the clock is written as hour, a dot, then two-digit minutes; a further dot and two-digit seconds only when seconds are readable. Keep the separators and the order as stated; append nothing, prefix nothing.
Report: 4.14
